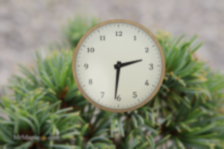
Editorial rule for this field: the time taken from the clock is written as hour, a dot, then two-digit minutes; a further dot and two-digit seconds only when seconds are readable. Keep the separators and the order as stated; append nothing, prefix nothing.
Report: 2.31
